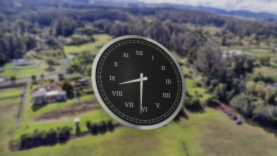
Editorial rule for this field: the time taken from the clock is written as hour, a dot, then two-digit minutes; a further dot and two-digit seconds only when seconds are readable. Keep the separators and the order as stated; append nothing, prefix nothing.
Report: 8.31
